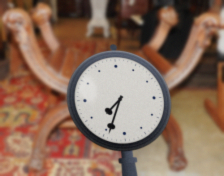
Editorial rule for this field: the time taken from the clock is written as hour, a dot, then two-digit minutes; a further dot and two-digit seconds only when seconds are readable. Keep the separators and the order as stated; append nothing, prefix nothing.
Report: 7.34
